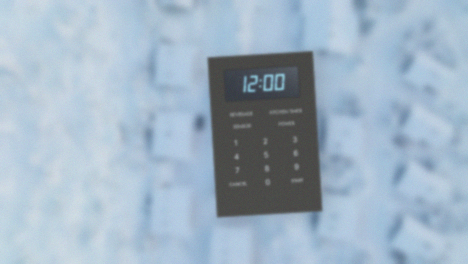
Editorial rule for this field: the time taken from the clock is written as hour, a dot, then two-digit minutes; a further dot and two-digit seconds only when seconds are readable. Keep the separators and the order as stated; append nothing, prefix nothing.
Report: 12.00
